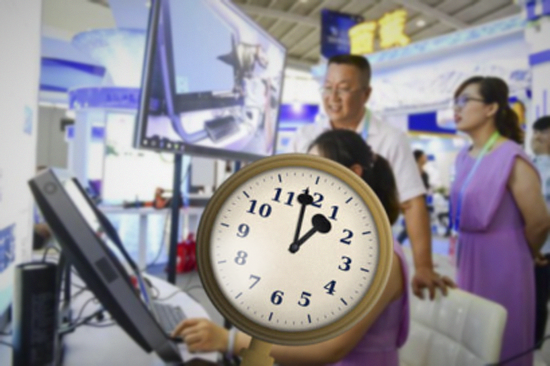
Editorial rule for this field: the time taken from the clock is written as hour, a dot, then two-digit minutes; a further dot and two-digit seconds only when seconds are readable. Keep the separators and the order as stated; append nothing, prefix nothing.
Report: 12.59
